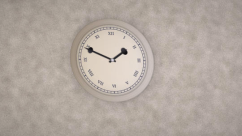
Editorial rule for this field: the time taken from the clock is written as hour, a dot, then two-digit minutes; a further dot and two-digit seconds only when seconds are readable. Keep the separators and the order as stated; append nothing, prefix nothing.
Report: 1.49
